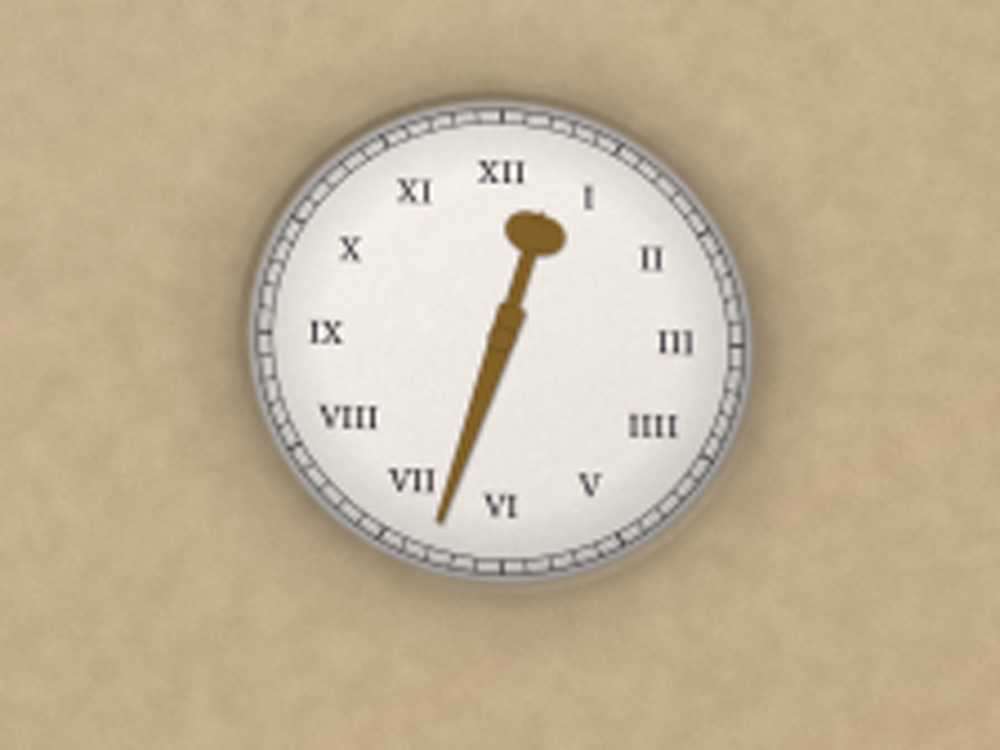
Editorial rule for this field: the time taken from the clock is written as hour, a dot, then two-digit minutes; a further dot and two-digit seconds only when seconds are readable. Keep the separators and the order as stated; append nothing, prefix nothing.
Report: 12.33
